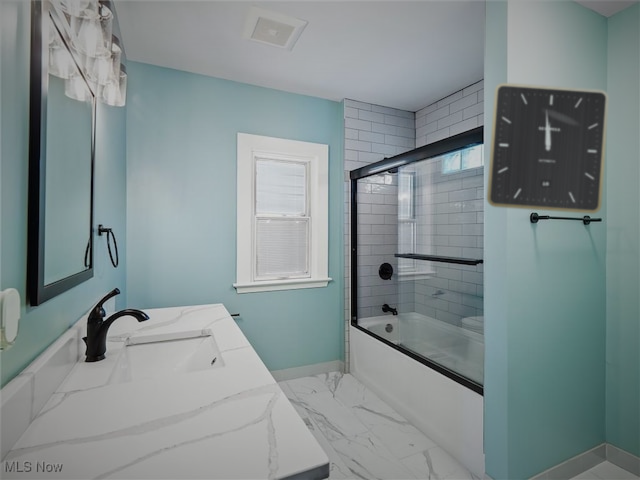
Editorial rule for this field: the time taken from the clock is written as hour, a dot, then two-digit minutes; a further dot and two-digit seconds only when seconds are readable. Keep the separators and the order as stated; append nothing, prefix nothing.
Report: 11.59
